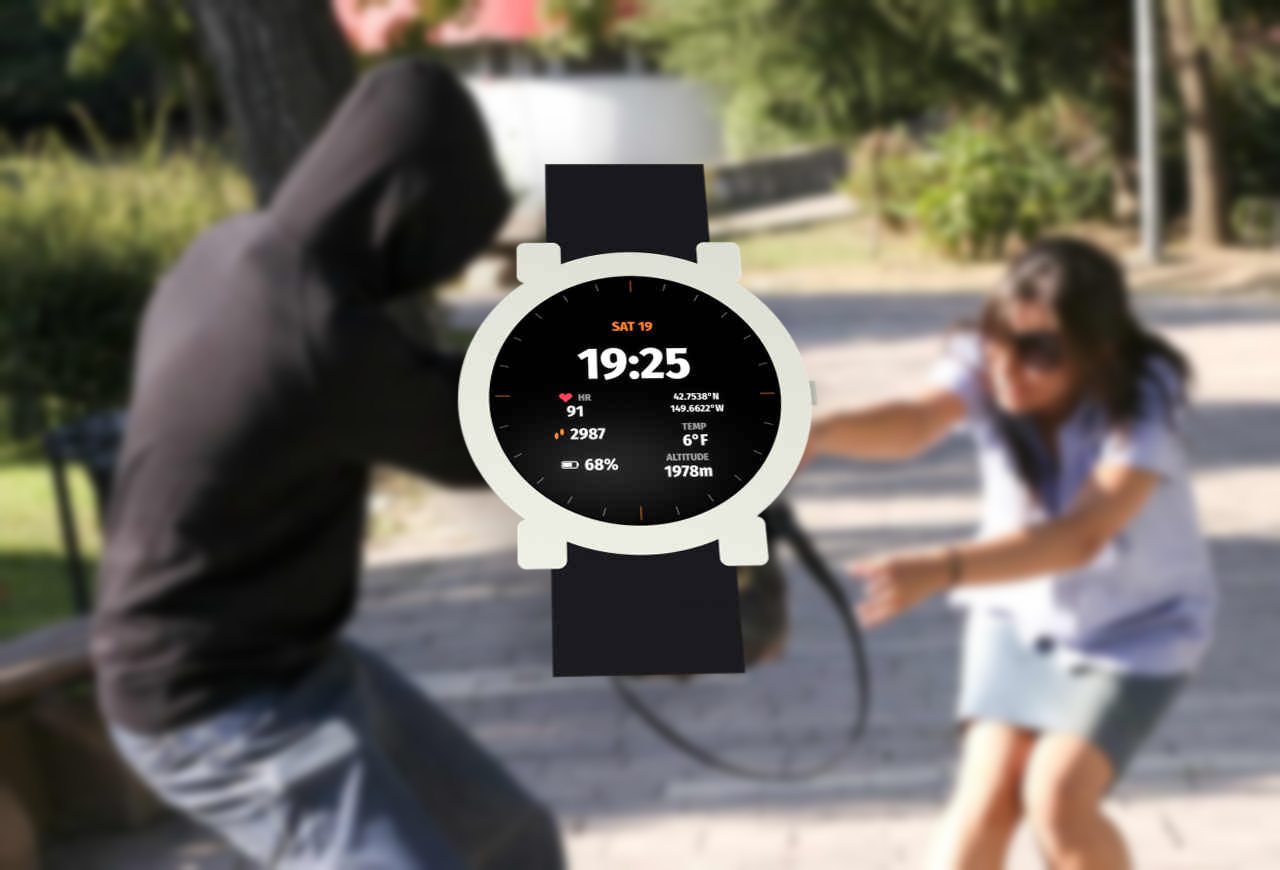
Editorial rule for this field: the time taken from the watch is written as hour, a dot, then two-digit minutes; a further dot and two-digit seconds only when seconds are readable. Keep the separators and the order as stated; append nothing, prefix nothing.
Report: 19.25
